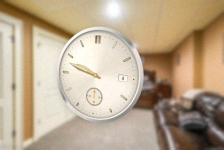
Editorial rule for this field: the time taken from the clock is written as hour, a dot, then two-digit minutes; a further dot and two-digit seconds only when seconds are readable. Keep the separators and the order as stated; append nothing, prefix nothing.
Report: 9.48
